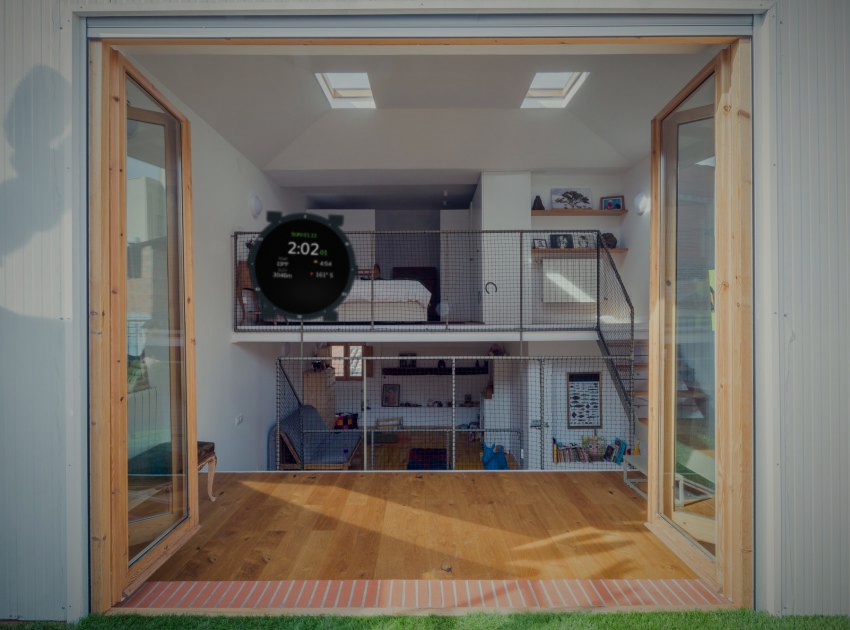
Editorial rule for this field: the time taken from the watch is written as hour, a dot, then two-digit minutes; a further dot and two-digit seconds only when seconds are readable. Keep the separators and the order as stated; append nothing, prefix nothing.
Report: 2.02
